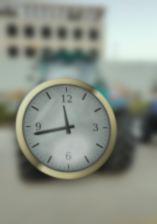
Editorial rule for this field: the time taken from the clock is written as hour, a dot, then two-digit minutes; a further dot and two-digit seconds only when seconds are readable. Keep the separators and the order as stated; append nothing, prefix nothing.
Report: 11.43
